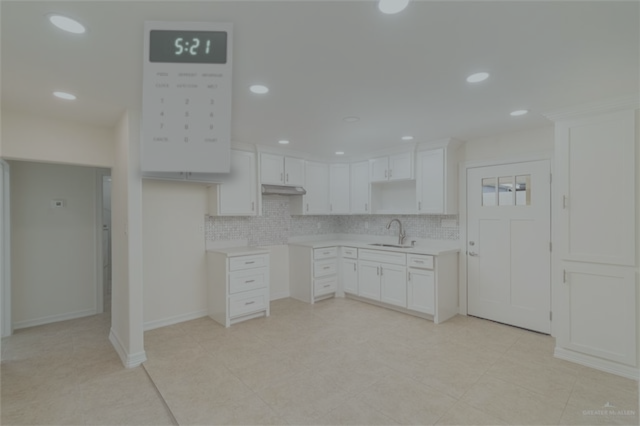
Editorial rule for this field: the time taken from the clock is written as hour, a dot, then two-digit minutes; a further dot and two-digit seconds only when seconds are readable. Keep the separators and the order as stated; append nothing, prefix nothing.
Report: 5.21
